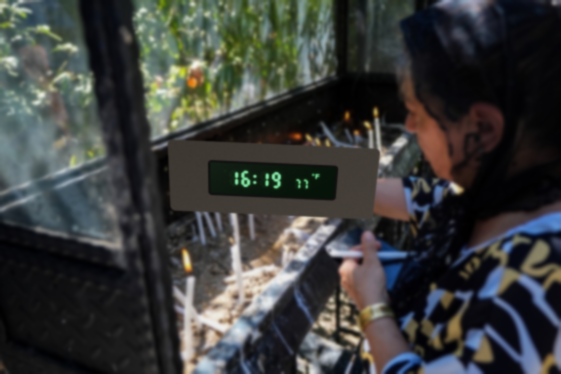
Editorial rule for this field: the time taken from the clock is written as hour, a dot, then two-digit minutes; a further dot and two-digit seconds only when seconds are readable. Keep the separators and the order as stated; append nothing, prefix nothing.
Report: 16.19
